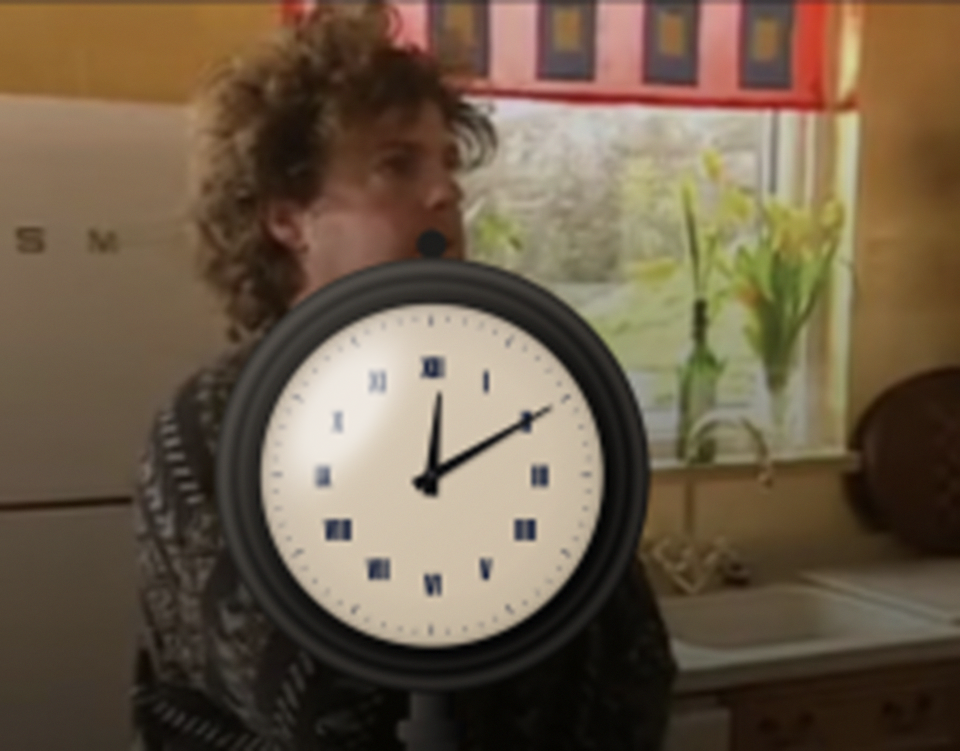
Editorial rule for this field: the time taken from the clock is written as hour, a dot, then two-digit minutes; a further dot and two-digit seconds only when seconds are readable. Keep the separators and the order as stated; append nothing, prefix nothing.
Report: 12.10
